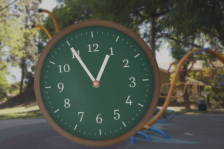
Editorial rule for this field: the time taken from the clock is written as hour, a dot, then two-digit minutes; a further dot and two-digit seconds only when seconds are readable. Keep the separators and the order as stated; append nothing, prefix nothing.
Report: 12.55
